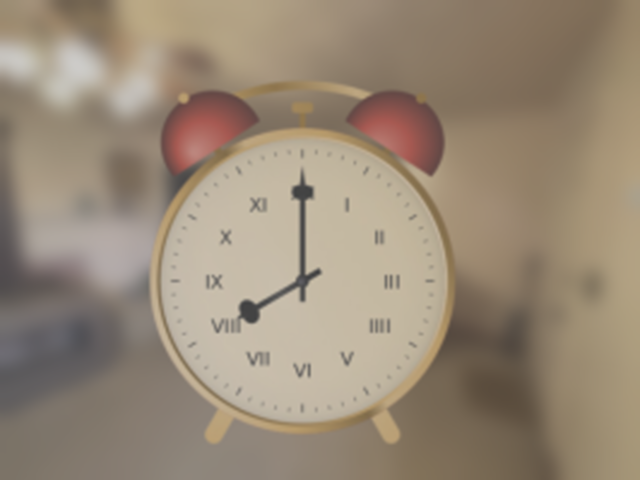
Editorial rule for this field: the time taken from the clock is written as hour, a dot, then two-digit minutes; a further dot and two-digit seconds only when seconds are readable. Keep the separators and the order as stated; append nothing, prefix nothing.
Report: 8.00
